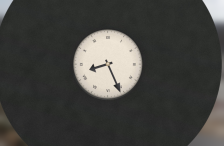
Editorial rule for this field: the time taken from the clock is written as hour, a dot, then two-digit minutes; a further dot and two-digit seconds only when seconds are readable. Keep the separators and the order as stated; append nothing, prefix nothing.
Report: 8.26
